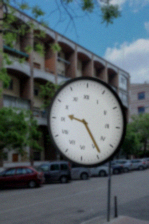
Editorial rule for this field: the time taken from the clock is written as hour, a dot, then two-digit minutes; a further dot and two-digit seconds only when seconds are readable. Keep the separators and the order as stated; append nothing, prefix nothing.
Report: 9.24
